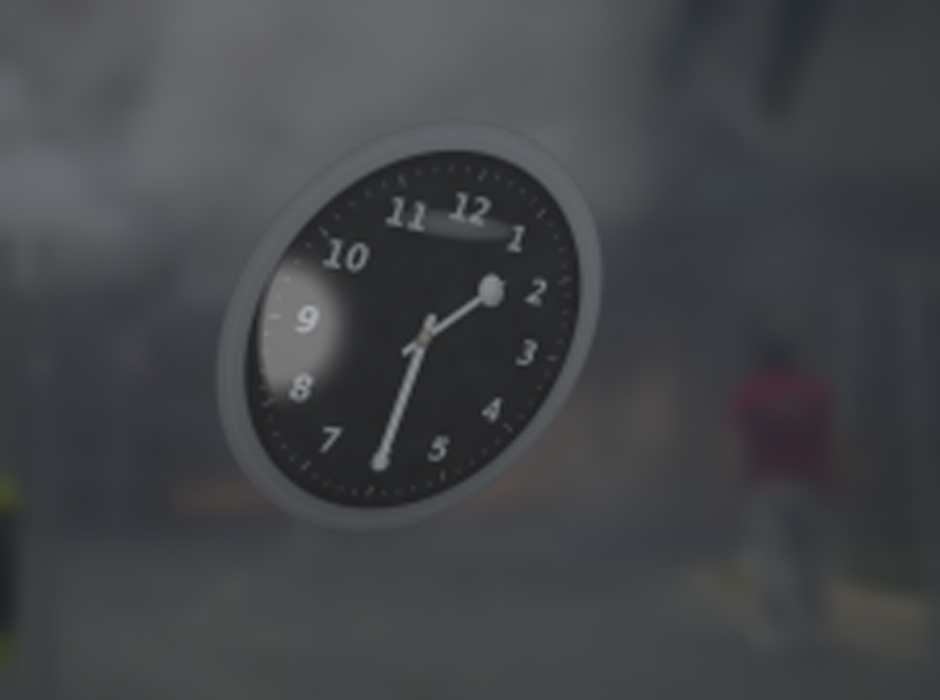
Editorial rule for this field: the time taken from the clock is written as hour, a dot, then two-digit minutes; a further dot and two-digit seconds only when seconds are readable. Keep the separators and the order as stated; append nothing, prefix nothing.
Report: 1.30
